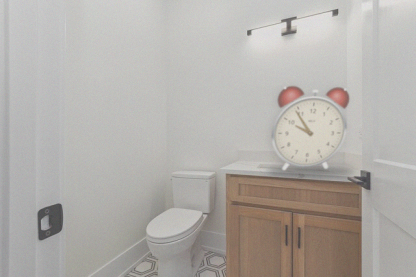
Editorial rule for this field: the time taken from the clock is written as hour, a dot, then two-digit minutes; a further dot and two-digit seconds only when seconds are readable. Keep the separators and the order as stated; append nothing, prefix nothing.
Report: 9.54
